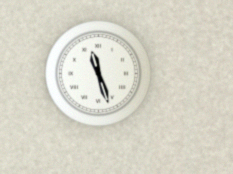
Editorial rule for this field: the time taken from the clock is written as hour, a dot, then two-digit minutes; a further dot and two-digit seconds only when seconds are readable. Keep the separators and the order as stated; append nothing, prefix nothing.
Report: 11.27
